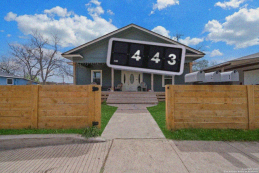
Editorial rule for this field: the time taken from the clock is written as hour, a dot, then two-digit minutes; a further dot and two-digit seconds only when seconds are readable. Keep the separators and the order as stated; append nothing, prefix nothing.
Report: 4.43
